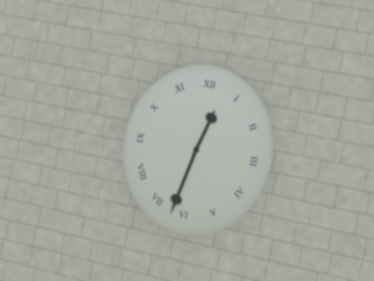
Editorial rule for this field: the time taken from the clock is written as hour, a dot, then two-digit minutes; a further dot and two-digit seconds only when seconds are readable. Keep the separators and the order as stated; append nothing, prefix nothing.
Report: 12.32
